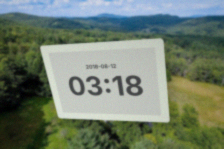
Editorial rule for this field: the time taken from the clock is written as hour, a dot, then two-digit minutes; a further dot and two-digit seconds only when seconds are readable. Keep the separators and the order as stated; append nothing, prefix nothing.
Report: 3.18
